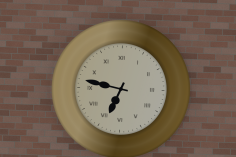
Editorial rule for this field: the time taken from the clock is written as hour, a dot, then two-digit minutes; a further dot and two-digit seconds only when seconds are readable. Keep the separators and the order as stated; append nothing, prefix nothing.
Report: 6.47
